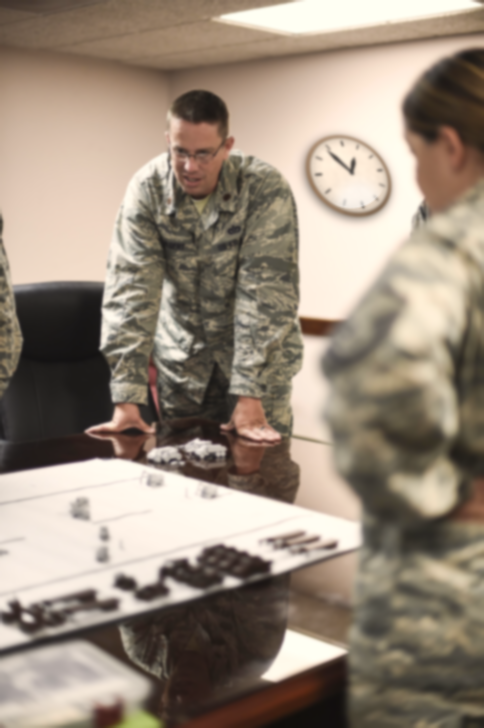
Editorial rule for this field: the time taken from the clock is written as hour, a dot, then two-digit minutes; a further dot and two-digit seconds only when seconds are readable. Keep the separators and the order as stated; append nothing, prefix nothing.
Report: 12.54
